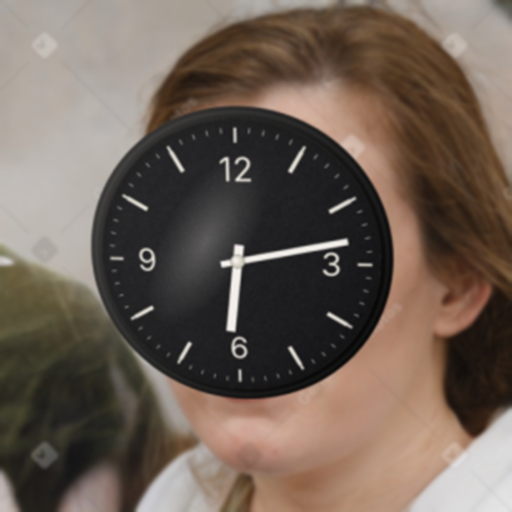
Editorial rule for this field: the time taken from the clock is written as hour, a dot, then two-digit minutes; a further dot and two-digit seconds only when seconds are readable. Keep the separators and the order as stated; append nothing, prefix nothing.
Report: 6.13
